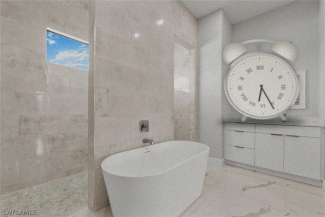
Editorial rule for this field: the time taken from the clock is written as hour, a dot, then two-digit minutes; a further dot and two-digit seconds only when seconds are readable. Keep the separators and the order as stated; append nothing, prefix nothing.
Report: 6.26
